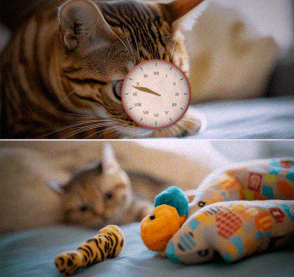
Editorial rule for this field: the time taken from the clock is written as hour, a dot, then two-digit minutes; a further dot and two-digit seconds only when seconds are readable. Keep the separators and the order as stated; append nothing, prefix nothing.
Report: 9.48
